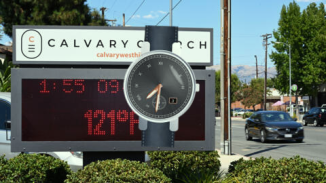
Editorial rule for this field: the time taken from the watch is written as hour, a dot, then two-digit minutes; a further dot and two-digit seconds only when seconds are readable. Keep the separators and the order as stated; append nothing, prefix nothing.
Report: 7.31
